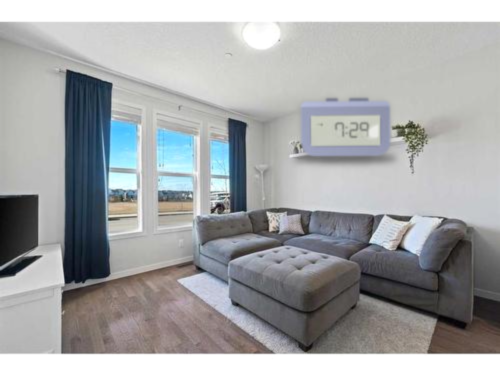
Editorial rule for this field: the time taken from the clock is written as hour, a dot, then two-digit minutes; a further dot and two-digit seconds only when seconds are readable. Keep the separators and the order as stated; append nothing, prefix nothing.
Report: 7.29
